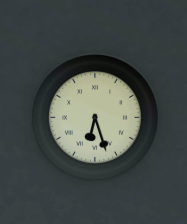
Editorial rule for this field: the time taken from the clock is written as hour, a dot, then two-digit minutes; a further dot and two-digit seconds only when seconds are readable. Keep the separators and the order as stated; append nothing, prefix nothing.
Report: 6.27
